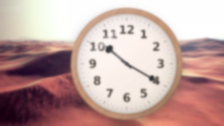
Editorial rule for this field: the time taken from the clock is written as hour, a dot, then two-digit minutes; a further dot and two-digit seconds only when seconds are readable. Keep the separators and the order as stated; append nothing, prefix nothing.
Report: 10.20
